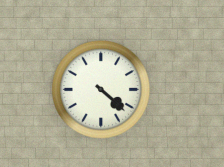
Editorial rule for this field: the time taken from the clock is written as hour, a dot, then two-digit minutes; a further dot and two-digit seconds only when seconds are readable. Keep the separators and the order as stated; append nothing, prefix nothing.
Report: 4.22
